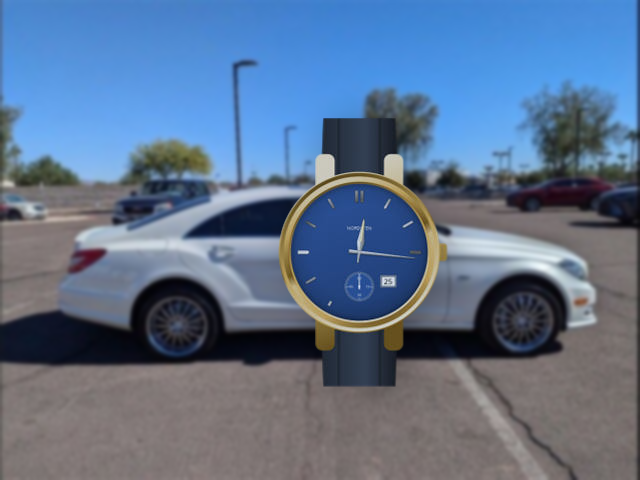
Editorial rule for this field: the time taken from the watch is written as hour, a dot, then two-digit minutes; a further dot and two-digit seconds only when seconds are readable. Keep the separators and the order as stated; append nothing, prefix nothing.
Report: 12.16
